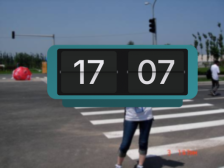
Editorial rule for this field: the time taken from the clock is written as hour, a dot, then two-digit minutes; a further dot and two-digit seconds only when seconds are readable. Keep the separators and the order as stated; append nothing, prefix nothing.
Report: 17.07
